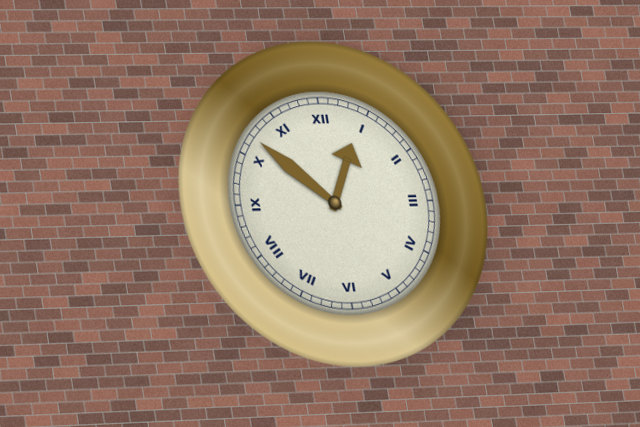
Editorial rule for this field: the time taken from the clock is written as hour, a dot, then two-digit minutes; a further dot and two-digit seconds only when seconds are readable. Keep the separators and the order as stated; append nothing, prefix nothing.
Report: 12.52
